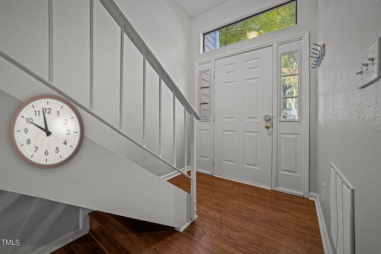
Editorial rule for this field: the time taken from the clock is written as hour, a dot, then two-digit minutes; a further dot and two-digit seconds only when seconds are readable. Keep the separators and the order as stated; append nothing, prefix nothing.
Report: 9.58
